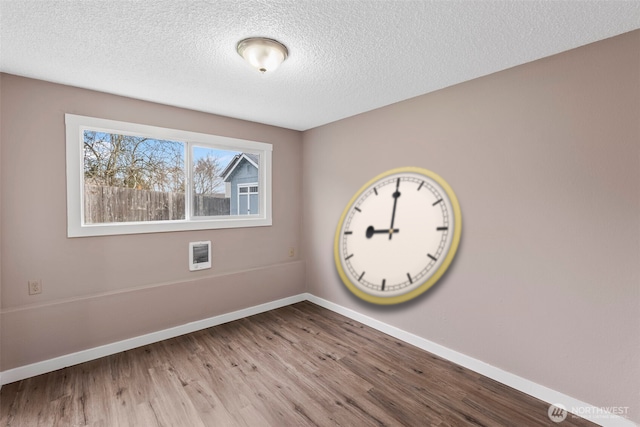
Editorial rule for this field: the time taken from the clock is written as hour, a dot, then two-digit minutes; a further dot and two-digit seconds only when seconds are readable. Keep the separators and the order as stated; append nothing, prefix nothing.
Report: 9.00
